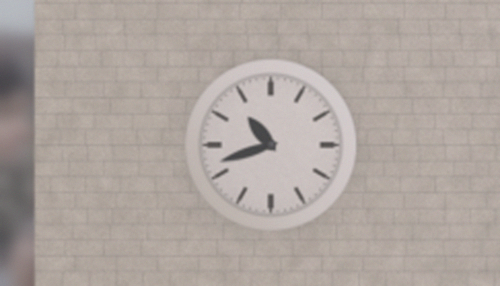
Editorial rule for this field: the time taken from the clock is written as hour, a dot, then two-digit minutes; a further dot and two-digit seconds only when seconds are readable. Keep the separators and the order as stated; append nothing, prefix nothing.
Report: 10.42
